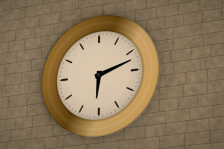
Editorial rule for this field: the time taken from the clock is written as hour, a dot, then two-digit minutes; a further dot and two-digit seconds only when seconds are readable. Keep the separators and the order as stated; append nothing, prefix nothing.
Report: 6.12
